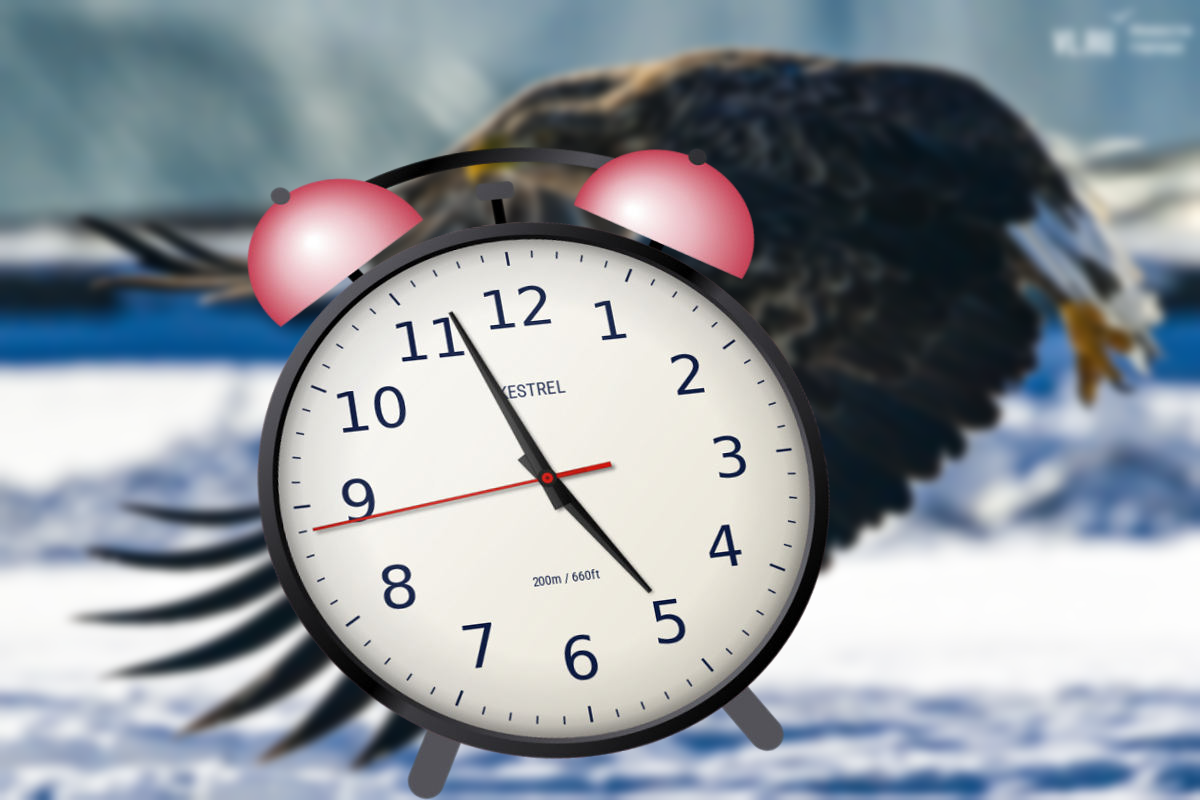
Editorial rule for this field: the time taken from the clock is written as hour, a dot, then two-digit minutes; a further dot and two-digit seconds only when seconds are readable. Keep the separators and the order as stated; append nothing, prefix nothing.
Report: 4.56.44
